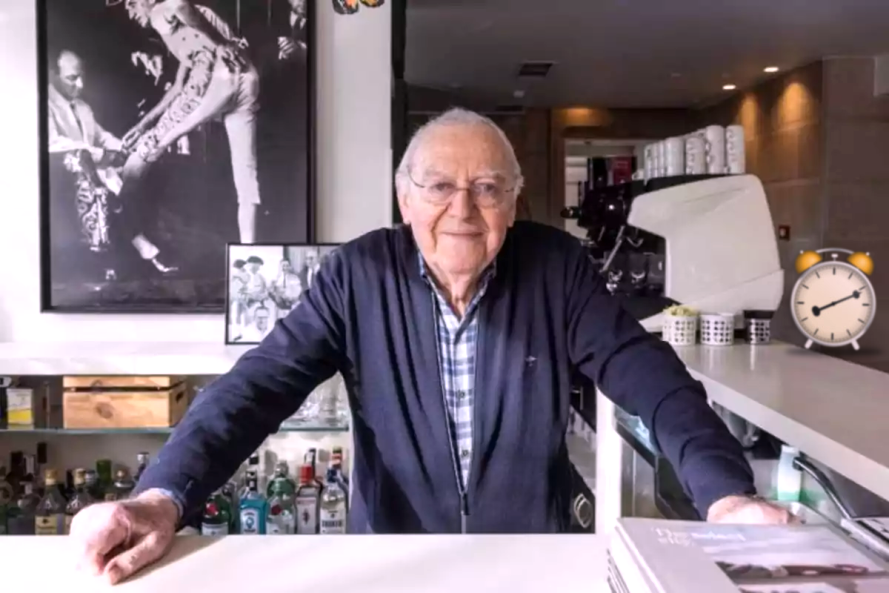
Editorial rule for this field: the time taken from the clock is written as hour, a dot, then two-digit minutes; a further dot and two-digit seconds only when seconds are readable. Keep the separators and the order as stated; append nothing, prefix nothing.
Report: 8.11
